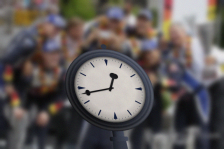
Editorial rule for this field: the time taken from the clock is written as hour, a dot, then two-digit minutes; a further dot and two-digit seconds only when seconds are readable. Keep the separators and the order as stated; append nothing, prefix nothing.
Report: 12.43
